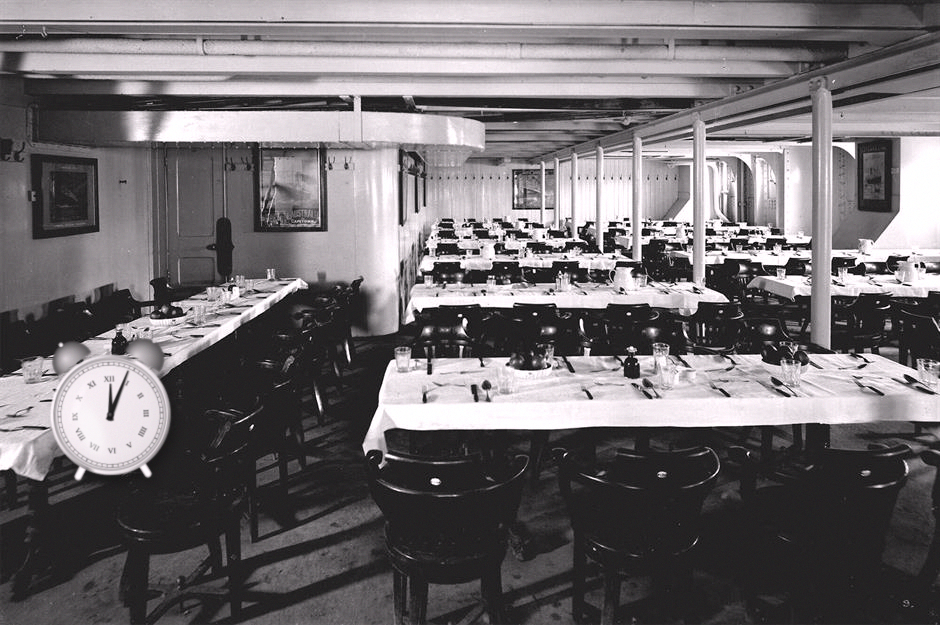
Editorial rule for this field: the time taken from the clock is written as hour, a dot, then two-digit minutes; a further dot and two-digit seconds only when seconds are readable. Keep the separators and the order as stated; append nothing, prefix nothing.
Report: 12.04
